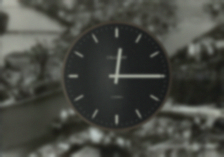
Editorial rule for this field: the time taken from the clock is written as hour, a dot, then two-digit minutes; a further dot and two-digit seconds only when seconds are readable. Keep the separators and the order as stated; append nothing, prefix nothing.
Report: 12.15
